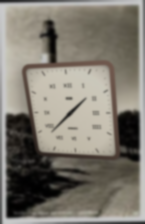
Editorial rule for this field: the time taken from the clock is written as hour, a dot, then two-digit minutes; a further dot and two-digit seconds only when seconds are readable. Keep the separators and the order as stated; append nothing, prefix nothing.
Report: 1.38
